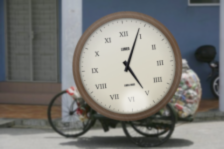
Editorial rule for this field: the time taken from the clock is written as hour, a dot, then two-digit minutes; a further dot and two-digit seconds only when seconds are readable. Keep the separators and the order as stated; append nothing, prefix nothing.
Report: 5.04
